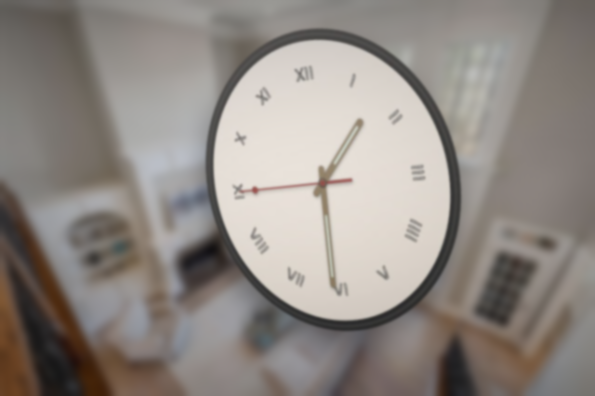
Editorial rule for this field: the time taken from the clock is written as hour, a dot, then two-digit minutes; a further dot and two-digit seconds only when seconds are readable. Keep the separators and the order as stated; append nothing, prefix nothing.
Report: 1.30.45
